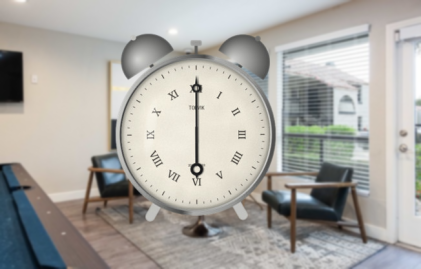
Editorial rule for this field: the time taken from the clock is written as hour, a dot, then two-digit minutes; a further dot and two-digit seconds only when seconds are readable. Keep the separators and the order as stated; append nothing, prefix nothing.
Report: 6.00
